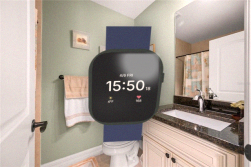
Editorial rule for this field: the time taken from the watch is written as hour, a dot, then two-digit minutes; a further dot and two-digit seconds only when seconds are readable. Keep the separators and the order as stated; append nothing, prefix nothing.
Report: 15.50
